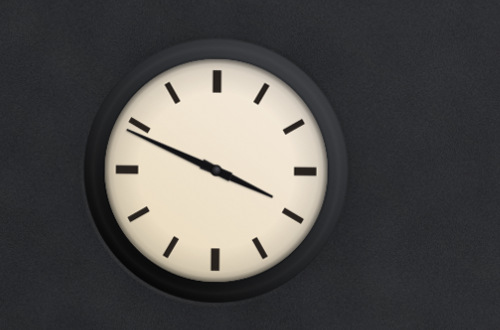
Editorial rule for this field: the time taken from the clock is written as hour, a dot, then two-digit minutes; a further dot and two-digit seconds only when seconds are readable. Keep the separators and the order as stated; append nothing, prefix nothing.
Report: 3.49
